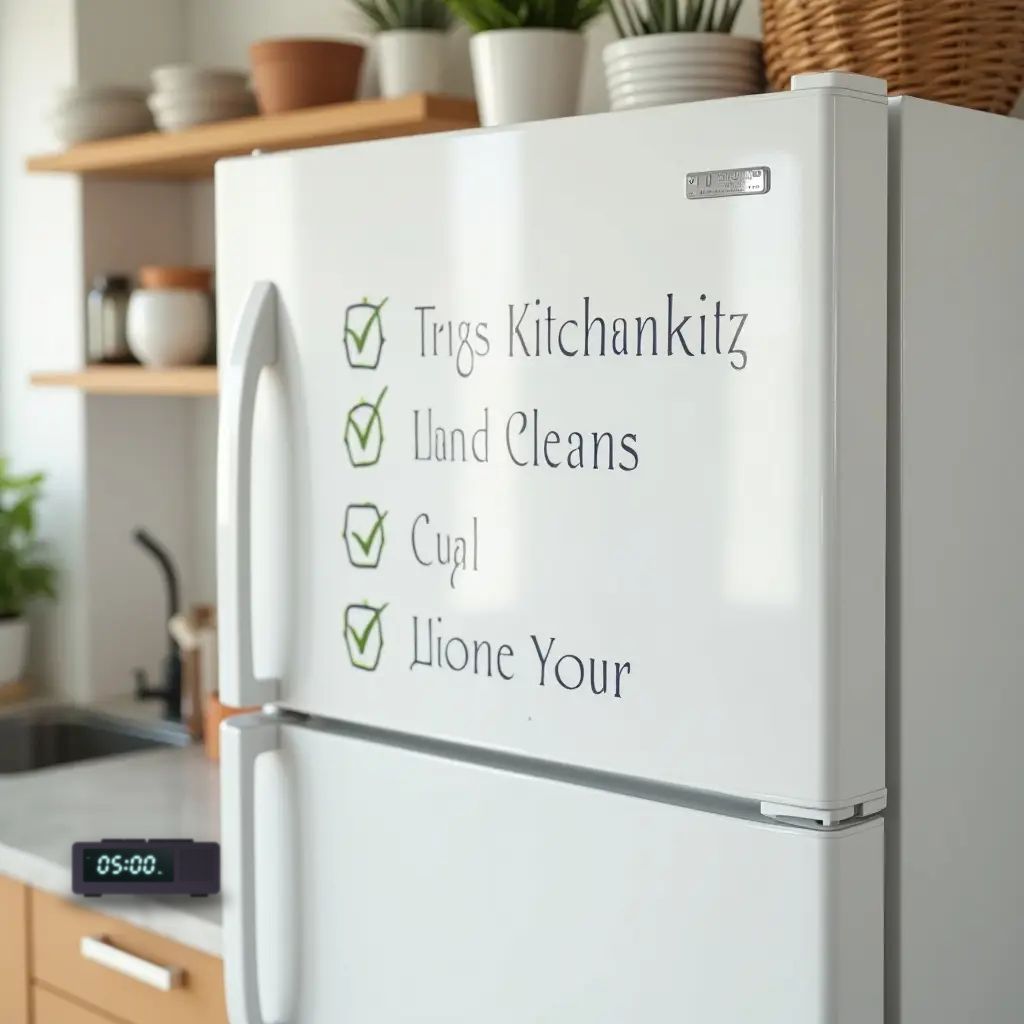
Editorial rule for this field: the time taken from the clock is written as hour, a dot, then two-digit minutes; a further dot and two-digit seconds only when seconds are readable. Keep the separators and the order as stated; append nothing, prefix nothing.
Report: 5.00
